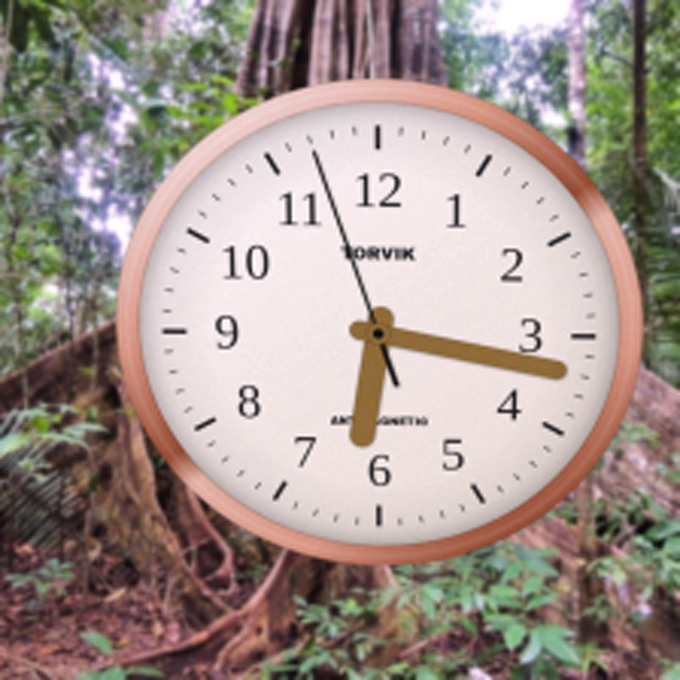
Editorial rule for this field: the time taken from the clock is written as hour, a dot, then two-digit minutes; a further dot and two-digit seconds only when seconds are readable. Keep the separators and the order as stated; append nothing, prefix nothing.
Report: 6.16.57
